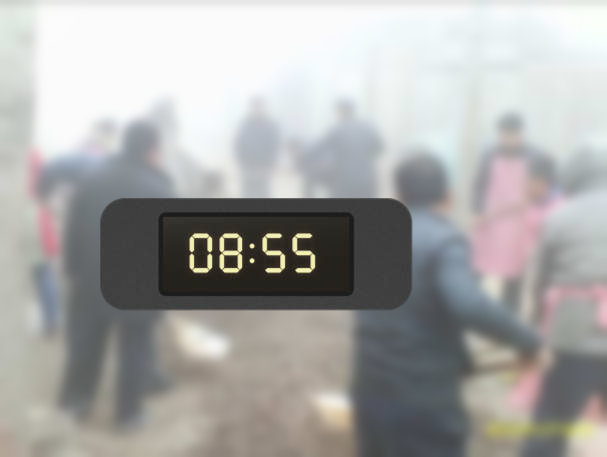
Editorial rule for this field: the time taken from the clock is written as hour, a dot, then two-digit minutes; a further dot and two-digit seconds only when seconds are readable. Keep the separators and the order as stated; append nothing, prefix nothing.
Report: 8.55
